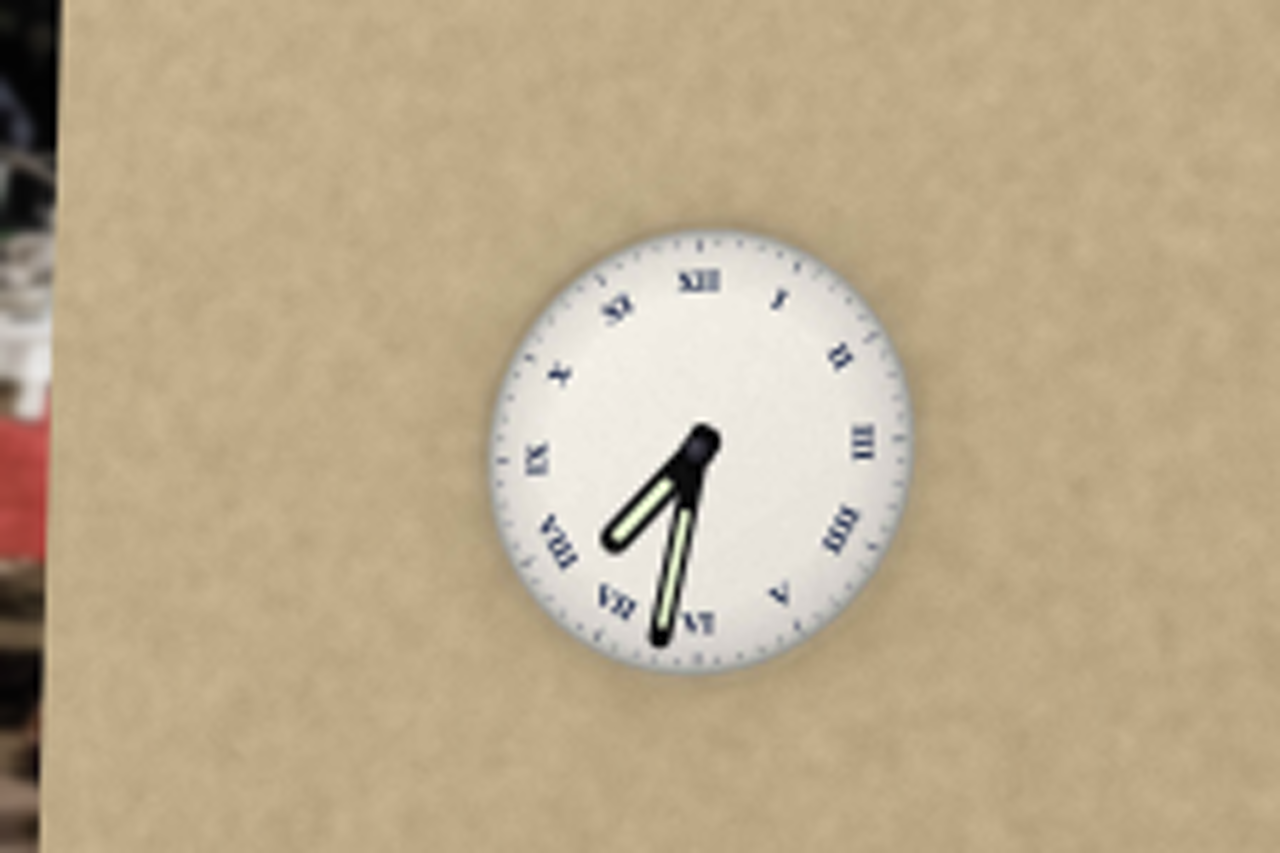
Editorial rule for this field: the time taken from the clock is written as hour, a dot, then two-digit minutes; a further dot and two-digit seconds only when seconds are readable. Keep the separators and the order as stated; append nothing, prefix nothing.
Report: 7.32
